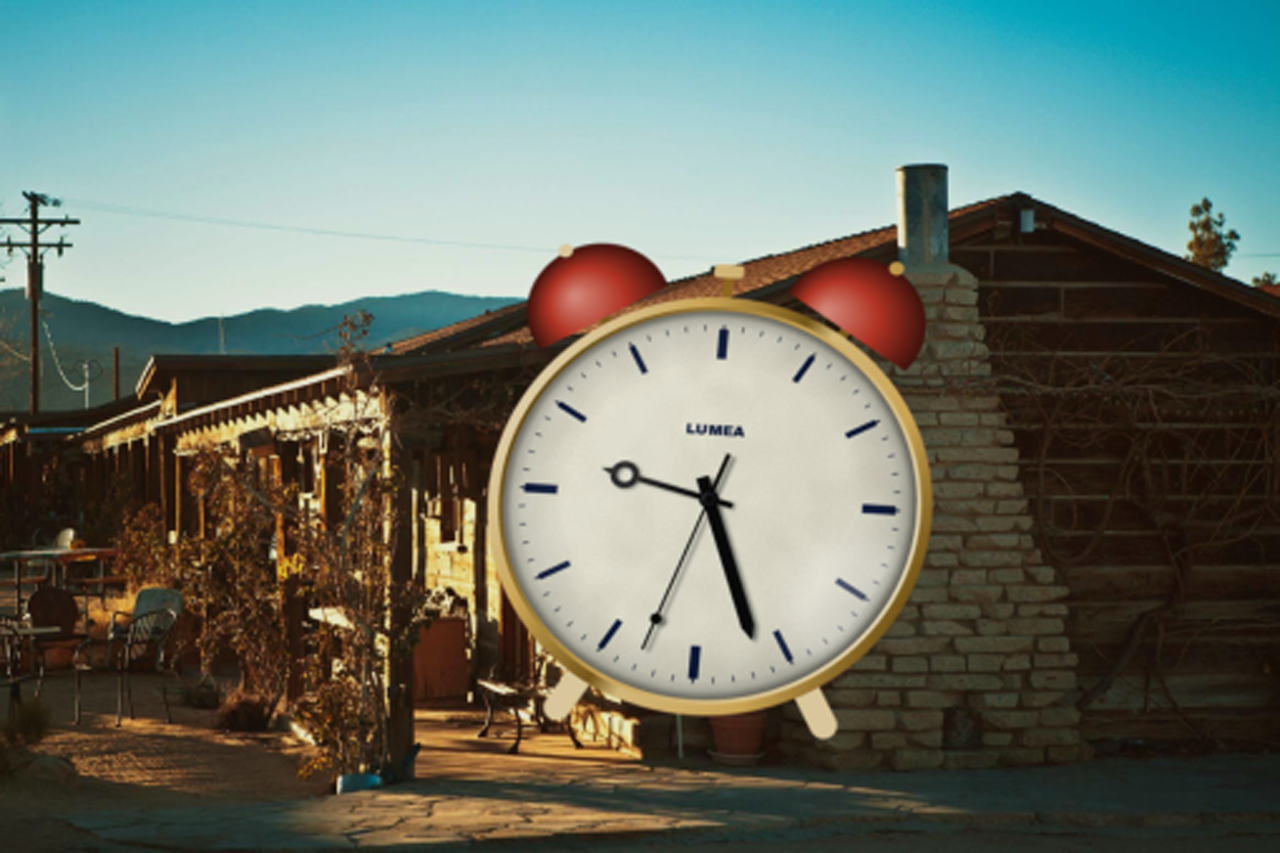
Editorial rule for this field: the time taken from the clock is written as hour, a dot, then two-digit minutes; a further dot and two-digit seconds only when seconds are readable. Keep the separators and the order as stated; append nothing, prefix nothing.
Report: 9.26.33
